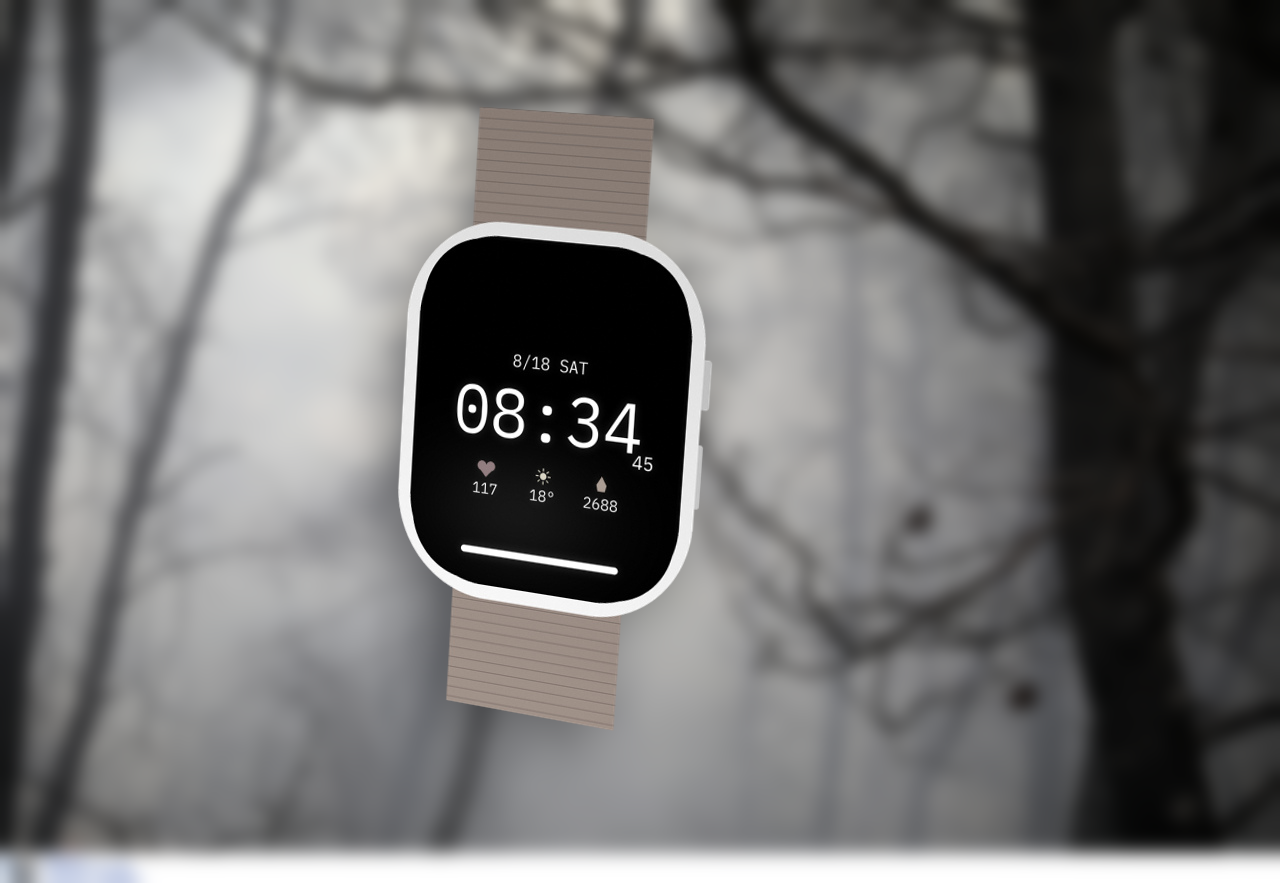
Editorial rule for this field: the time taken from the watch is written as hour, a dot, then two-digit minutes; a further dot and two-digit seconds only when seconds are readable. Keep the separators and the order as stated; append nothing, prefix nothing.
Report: 8.34.45
